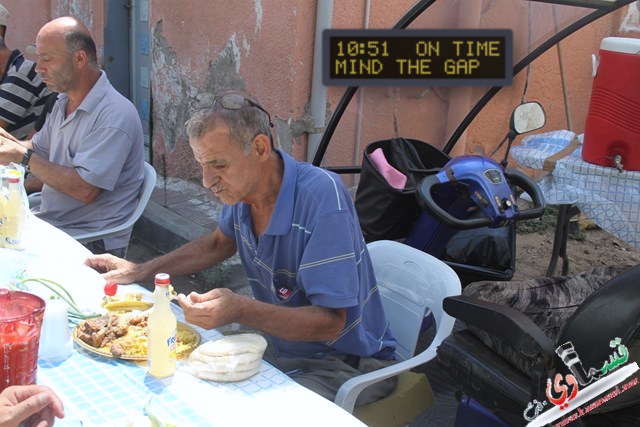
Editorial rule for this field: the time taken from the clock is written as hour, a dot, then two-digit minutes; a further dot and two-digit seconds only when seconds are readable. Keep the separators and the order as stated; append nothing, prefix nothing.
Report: 10.51
